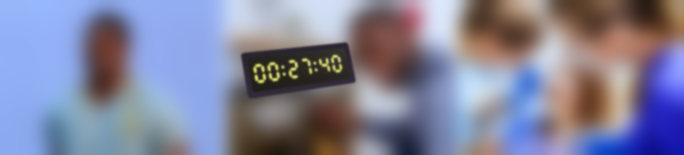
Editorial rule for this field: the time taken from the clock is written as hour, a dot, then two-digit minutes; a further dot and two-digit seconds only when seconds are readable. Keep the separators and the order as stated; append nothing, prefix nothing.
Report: 0.27.40
